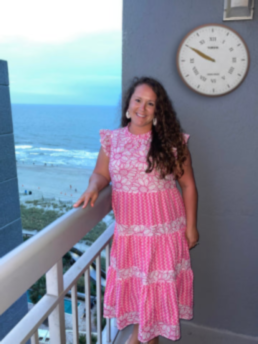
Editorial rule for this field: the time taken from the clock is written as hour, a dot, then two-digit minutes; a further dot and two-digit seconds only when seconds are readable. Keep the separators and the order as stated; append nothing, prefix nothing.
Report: 9.50
